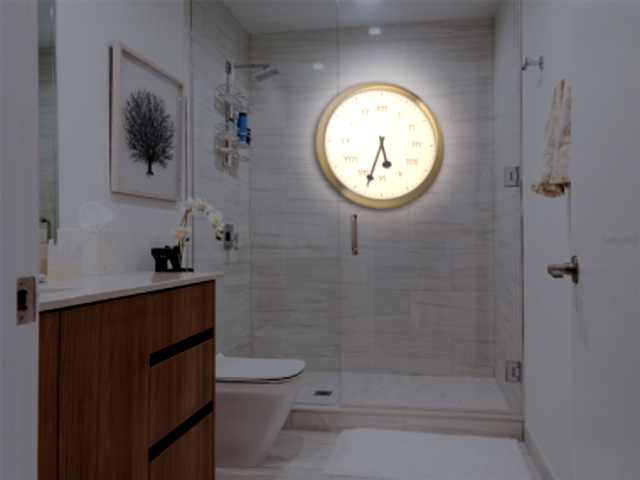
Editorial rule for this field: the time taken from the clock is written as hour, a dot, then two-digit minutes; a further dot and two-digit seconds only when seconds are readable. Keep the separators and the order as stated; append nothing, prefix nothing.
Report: 5.33
